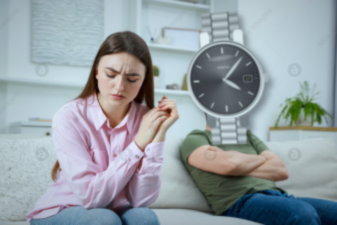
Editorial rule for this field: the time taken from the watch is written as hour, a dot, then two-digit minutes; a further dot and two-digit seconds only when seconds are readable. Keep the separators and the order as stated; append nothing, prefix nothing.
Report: 4.07
